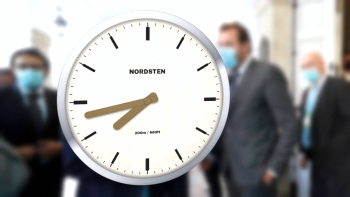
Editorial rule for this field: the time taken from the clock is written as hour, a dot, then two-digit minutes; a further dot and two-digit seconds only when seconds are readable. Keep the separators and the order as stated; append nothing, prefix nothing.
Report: 7.43
